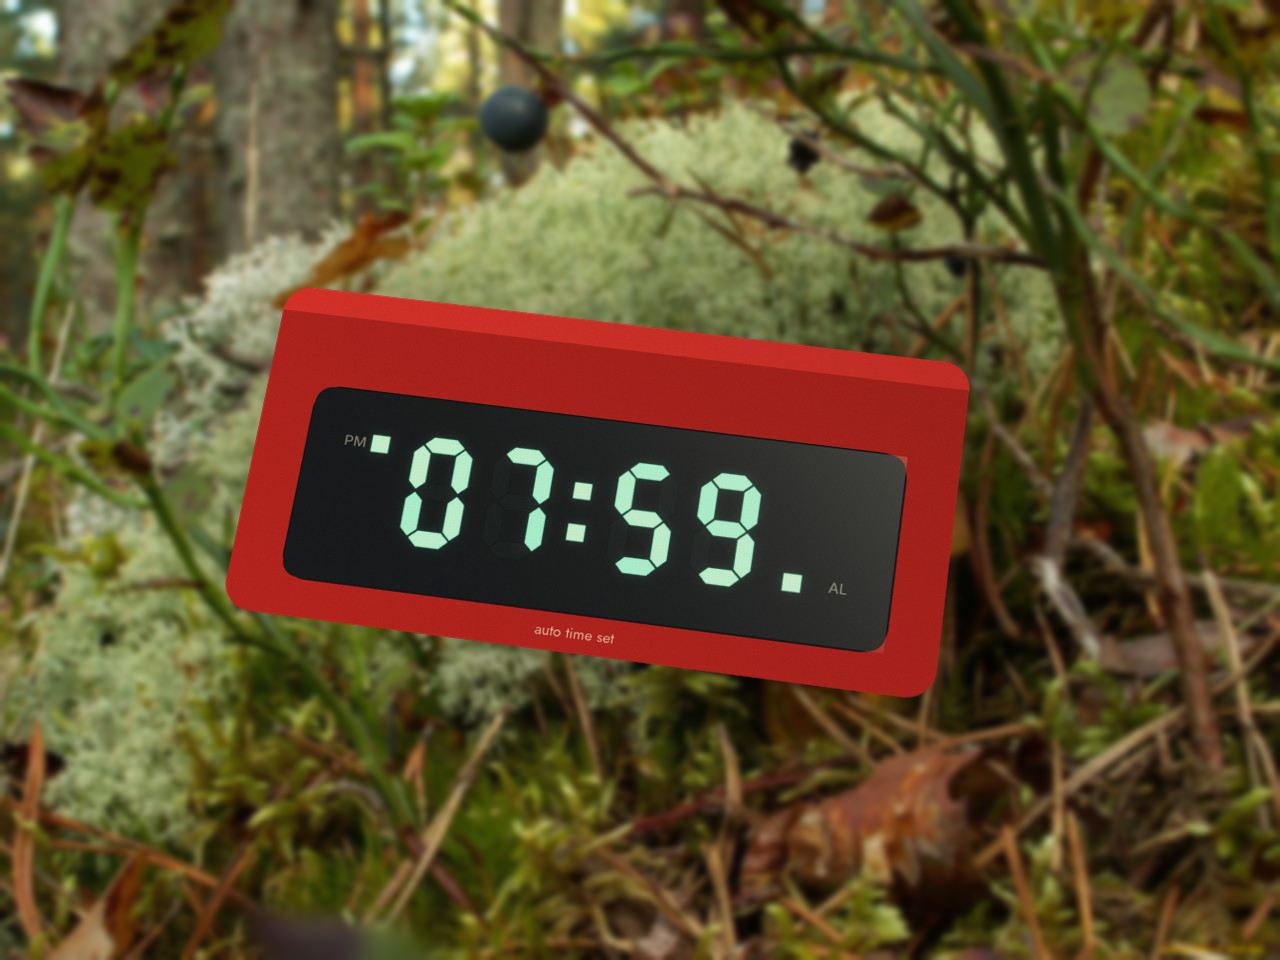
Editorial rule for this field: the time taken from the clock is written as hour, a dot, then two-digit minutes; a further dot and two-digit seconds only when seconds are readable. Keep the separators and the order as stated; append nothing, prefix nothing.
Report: 7.59
